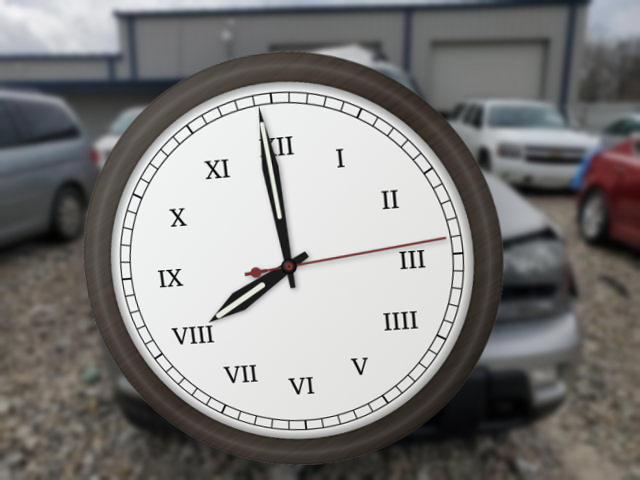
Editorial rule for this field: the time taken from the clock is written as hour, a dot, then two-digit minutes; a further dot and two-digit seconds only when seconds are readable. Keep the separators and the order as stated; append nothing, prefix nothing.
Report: 7.59.14
